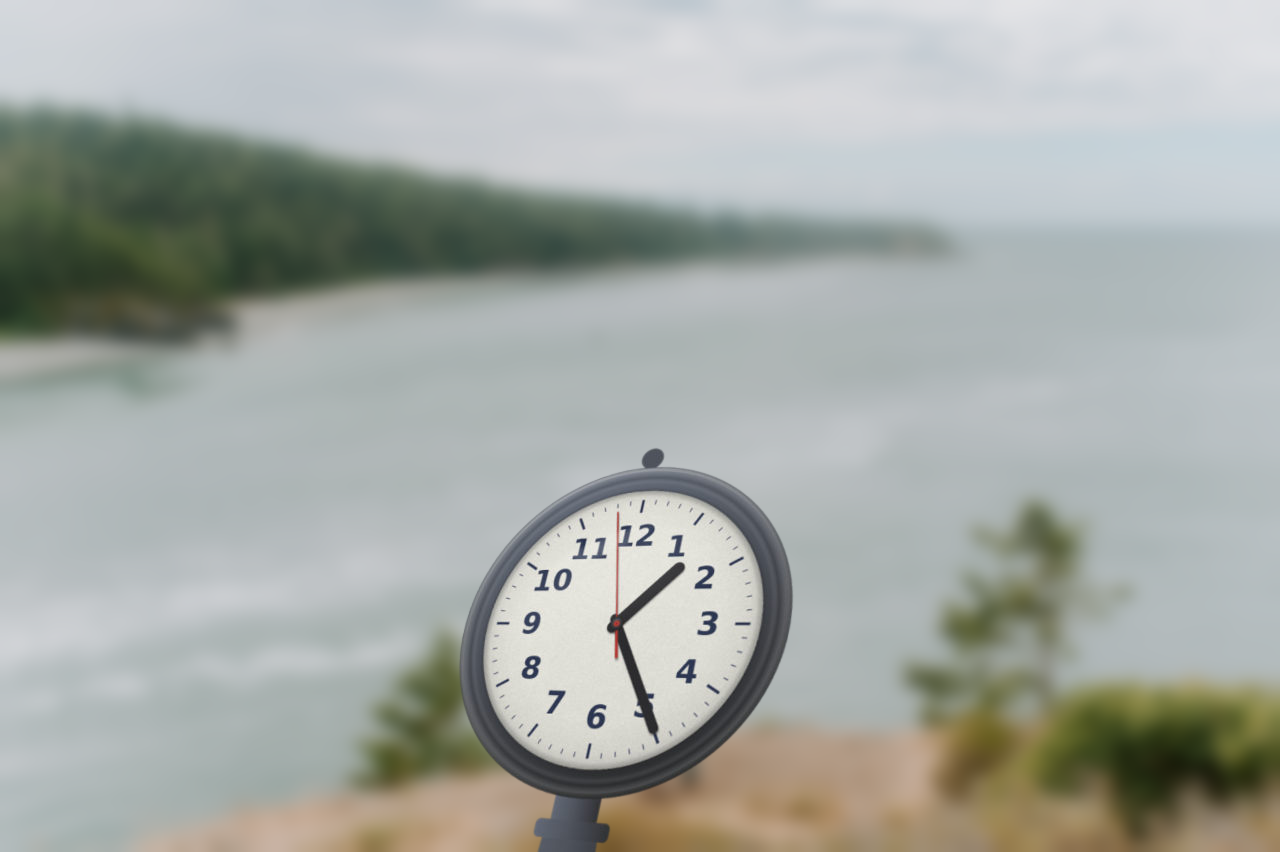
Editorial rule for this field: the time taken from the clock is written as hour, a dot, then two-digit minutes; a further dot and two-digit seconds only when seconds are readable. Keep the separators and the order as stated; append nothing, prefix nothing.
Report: 1.24.58
